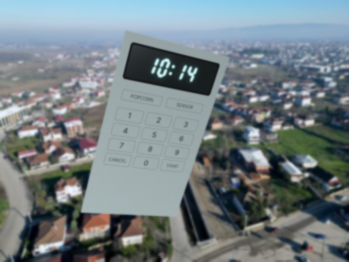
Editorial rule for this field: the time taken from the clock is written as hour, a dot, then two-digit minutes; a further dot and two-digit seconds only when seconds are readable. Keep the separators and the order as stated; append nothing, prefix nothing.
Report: 10.14
